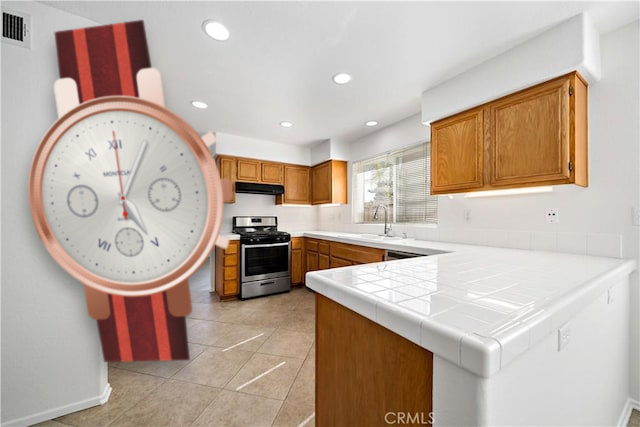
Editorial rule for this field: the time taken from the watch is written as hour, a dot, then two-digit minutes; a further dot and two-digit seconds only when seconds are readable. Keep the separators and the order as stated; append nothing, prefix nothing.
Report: 5.05
